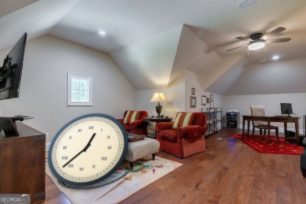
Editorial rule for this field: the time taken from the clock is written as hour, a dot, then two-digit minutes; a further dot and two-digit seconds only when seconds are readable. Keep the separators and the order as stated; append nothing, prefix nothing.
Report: 12.37
